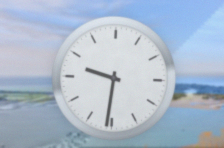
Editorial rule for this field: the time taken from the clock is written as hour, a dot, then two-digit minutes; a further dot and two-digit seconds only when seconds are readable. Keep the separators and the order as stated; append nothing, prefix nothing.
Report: 9.31
